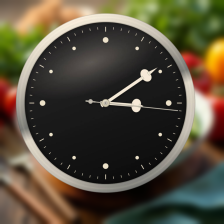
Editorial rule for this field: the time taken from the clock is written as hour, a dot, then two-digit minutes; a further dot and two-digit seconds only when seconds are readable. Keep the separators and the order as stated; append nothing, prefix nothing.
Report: 3.09.16
